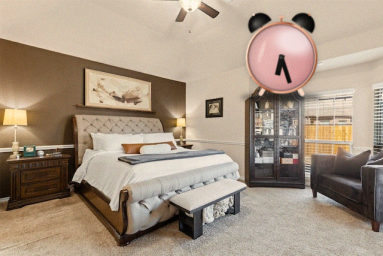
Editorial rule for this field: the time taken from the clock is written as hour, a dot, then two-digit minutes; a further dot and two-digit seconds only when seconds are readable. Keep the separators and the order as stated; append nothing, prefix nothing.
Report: 6.27
